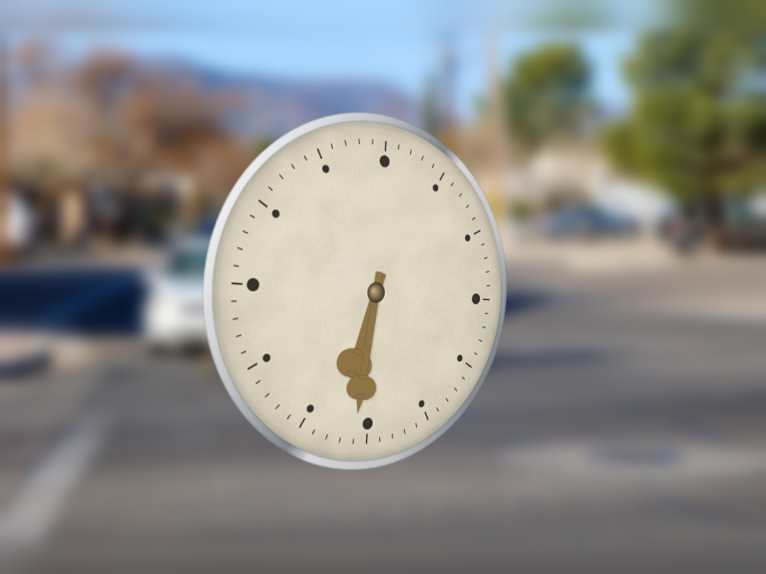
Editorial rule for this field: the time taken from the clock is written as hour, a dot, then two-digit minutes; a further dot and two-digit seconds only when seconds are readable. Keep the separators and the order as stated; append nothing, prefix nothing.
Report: 6.31
